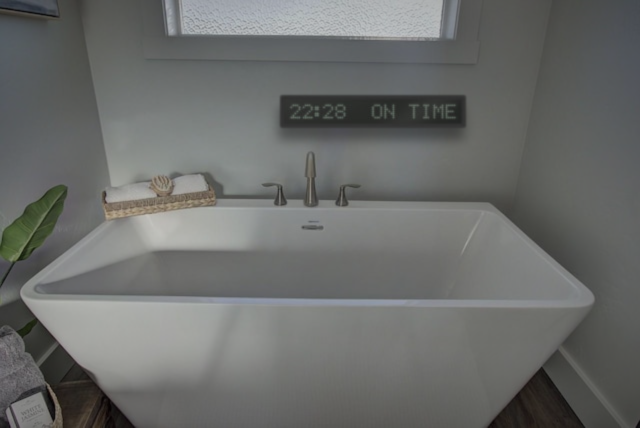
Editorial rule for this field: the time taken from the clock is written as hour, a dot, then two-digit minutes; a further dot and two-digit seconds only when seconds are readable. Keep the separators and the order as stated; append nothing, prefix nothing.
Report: 22.28
